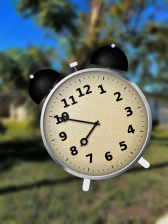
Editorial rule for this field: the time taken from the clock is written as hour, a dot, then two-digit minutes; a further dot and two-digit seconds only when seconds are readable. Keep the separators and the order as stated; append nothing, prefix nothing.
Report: 7.50
